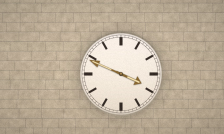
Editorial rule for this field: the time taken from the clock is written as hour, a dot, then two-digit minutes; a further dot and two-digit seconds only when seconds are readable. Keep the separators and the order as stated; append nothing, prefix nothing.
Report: 3.49
